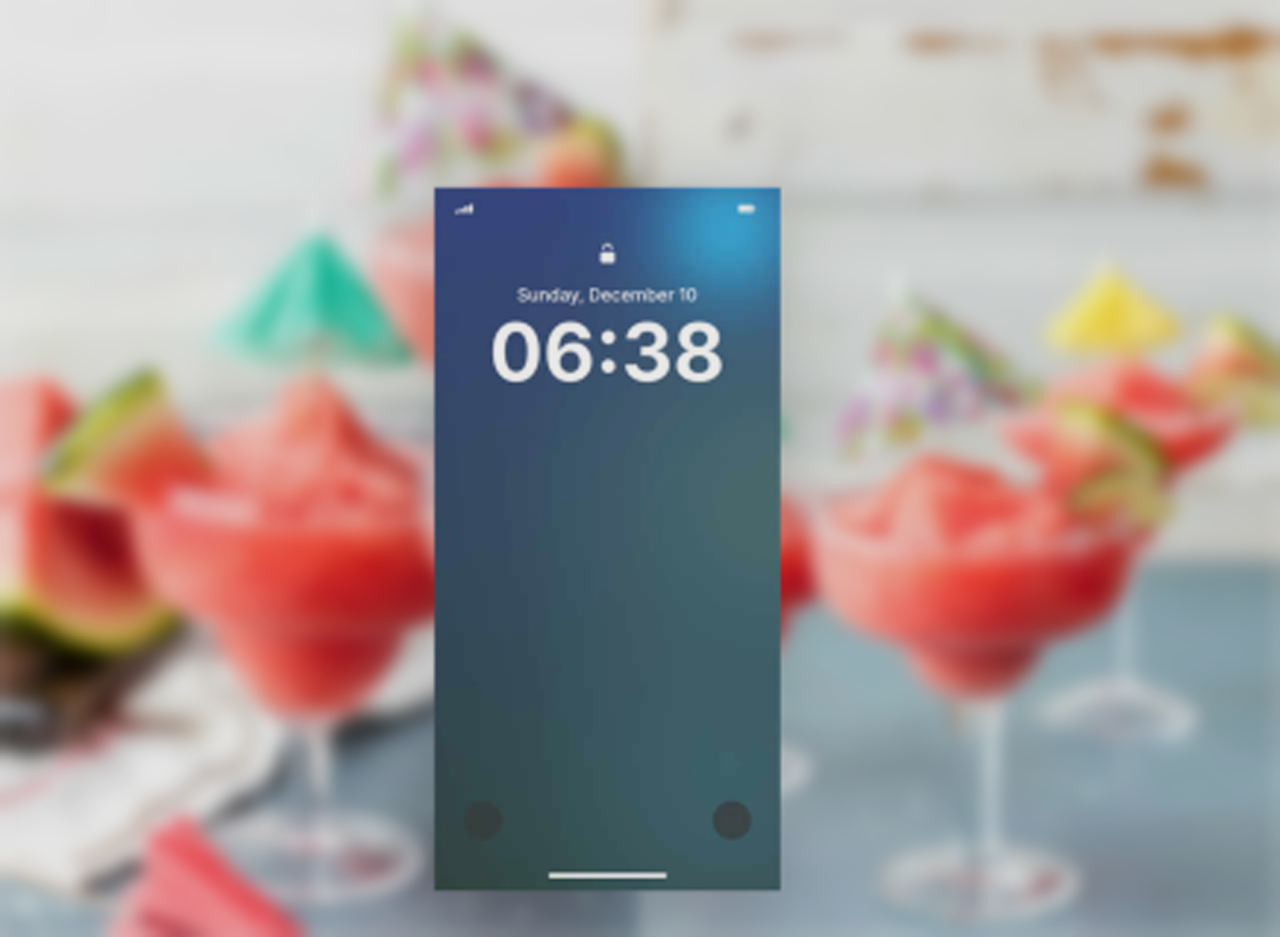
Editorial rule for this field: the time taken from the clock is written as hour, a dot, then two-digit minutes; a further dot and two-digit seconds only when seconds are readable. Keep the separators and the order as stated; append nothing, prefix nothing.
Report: 6.38
